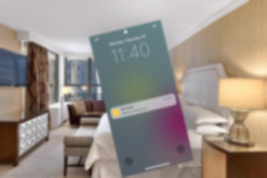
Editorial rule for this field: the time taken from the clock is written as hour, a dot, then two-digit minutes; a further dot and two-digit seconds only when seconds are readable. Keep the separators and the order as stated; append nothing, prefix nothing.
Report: 11.40
